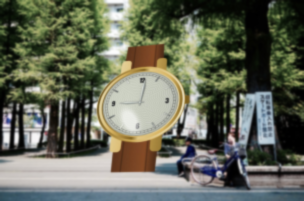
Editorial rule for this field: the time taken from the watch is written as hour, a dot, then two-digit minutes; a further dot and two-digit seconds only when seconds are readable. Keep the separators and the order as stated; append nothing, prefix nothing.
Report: 9.01
